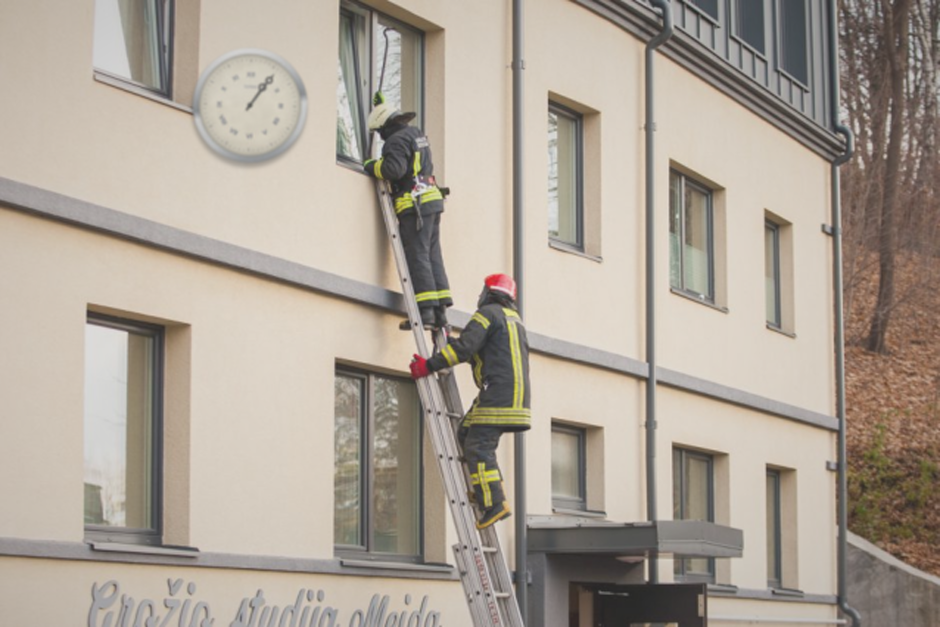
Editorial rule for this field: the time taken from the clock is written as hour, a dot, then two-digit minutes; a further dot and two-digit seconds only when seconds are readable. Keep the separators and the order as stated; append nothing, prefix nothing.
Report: 1.06
